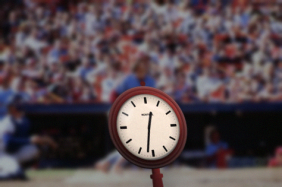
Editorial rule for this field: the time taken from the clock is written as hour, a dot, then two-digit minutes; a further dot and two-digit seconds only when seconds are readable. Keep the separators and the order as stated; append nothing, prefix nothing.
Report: 12.32
